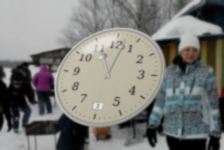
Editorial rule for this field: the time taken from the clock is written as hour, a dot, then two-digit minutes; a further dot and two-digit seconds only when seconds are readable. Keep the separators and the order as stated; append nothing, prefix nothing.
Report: 11.02
